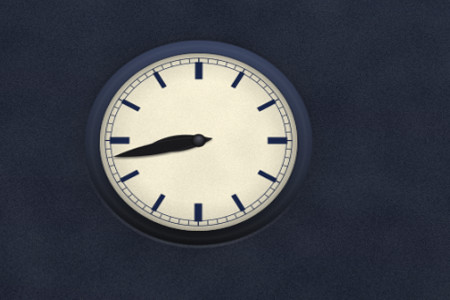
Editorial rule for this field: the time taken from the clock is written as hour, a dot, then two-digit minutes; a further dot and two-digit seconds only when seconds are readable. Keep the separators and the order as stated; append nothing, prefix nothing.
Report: 8.43
